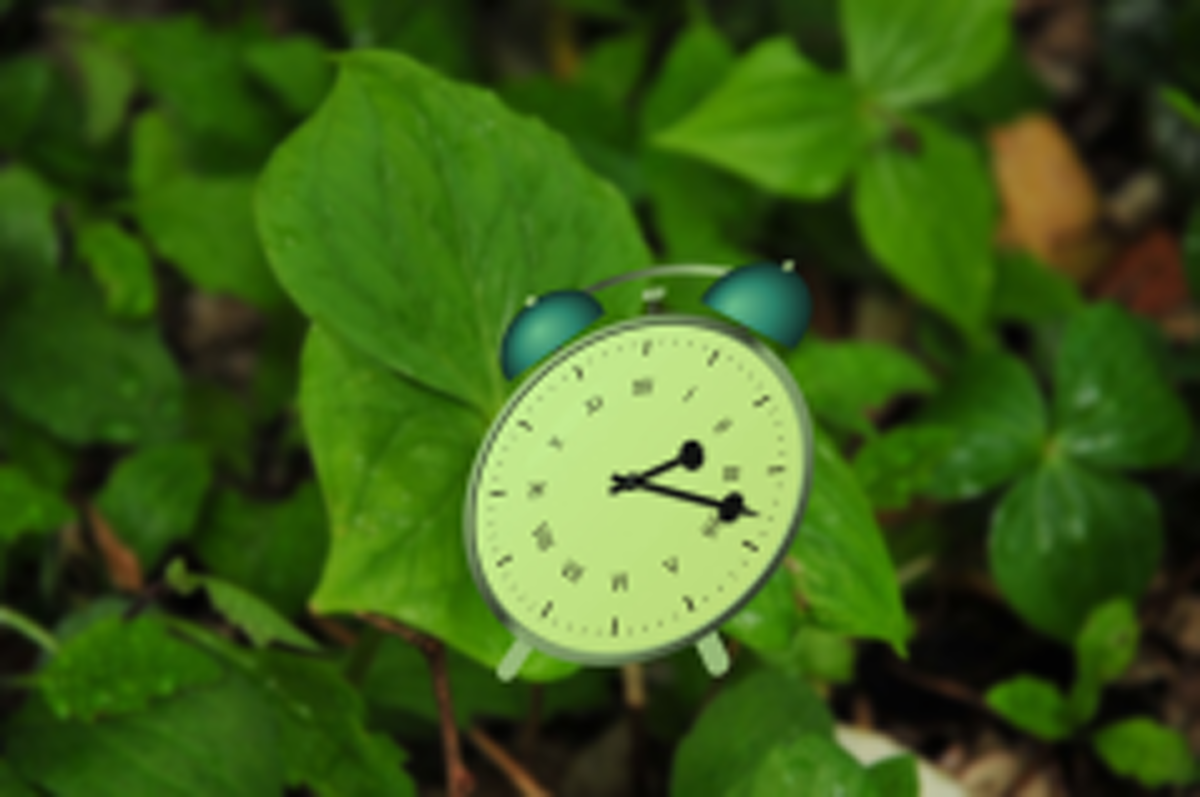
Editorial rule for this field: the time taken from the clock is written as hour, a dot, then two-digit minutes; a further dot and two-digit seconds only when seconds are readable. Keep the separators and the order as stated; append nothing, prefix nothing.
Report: 2.18
